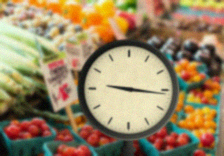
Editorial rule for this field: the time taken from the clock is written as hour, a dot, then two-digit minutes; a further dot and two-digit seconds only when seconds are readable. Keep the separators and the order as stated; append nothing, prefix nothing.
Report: 9.16
